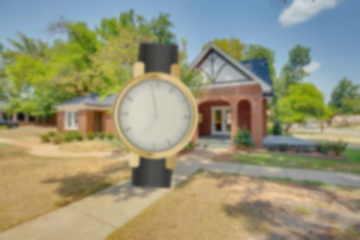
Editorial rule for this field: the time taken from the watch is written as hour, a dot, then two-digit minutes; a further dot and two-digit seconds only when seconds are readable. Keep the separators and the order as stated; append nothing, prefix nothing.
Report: 6.58
